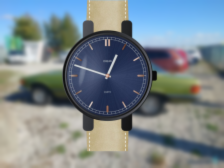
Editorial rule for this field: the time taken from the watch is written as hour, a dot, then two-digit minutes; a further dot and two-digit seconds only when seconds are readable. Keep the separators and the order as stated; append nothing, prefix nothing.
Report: 12.48
